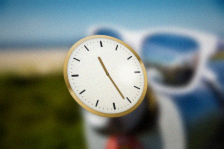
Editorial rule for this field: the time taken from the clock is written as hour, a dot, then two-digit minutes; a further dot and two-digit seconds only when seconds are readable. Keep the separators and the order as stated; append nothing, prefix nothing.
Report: 11.26
